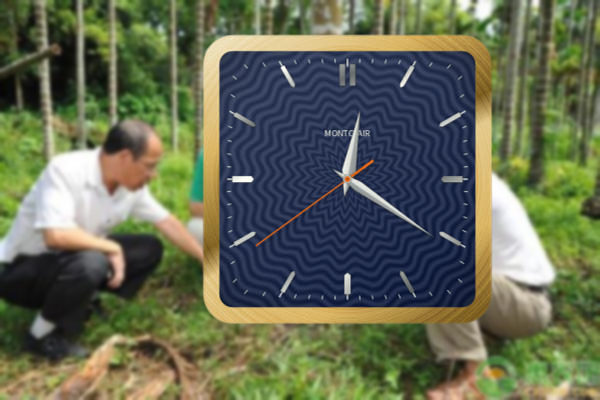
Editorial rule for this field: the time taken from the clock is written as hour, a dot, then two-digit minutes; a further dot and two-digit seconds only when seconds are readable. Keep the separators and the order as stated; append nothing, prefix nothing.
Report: 12.20.39
